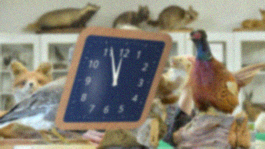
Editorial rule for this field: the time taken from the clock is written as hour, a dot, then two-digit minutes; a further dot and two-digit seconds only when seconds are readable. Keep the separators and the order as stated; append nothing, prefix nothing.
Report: 11.56
